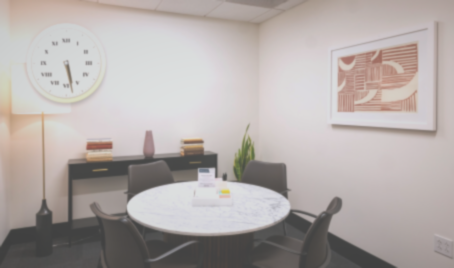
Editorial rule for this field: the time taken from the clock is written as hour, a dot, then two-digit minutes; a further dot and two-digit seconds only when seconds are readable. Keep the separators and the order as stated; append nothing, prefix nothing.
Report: 5.28
